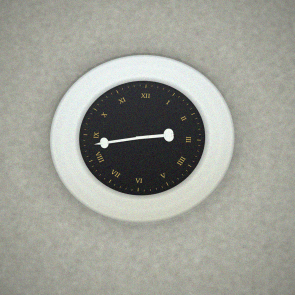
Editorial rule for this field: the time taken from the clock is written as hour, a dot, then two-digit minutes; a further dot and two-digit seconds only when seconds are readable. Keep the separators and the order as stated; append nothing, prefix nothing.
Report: 2.43
